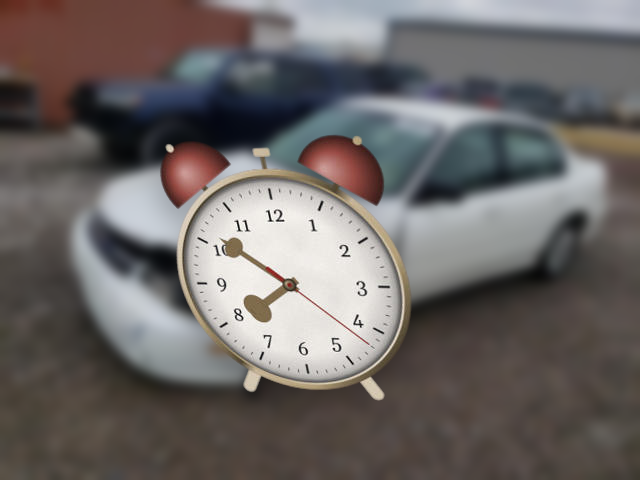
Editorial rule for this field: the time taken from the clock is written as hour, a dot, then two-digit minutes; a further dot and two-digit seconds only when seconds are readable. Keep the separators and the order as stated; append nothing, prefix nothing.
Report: 7.51.22
